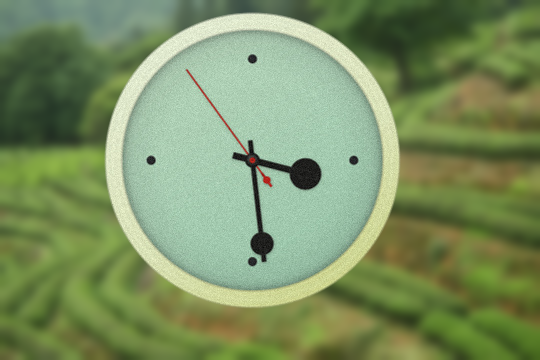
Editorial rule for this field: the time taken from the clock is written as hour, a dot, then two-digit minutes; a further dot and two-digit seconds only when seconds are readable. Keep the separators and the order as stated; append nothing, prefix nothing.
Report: 3.28.54
